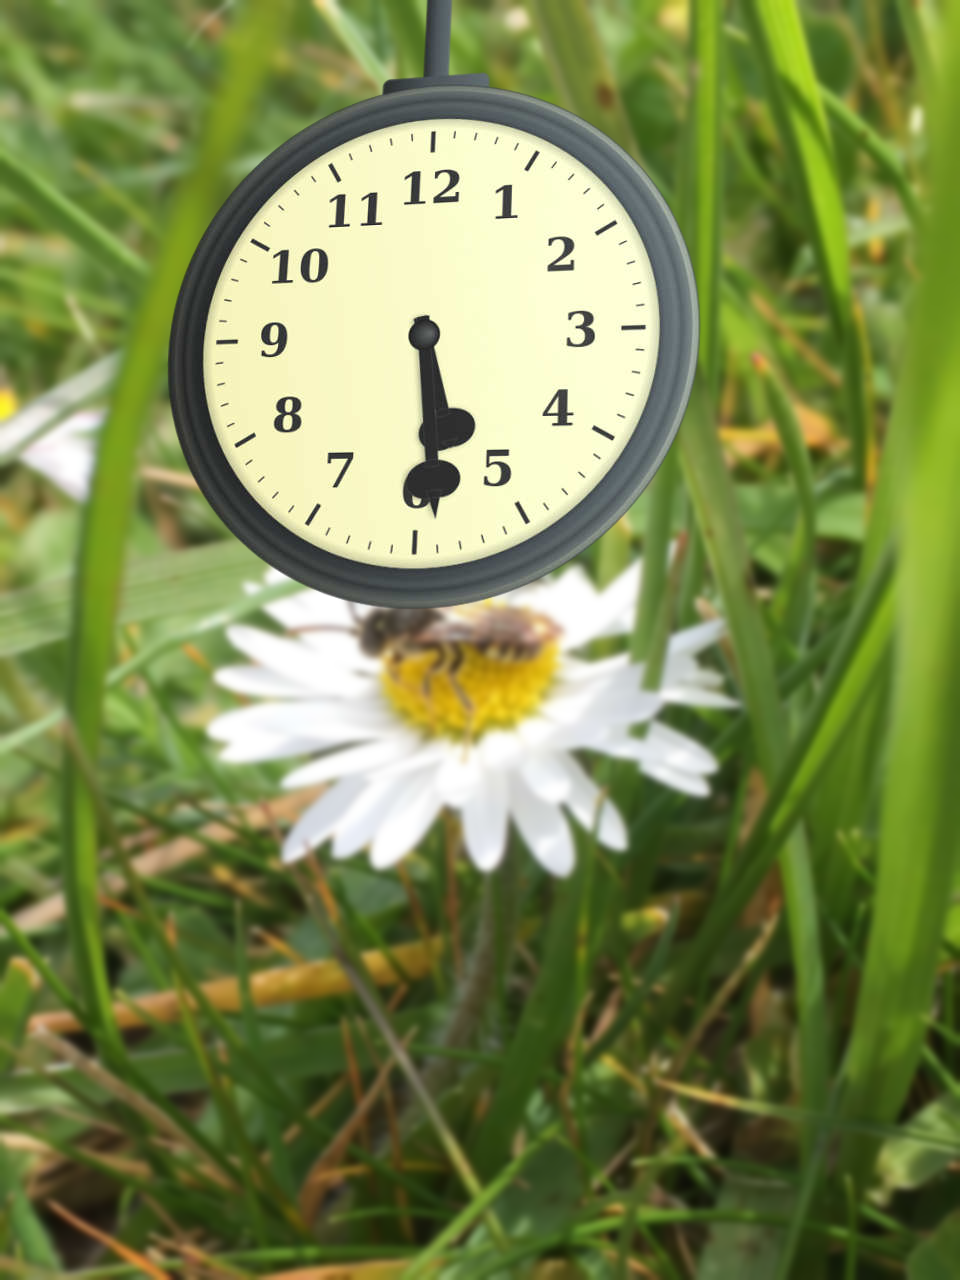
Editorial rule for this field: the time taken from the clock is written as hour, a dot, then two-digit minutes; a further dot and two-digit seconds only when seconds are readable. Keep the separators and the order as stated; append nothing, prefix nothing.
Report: 5.29
